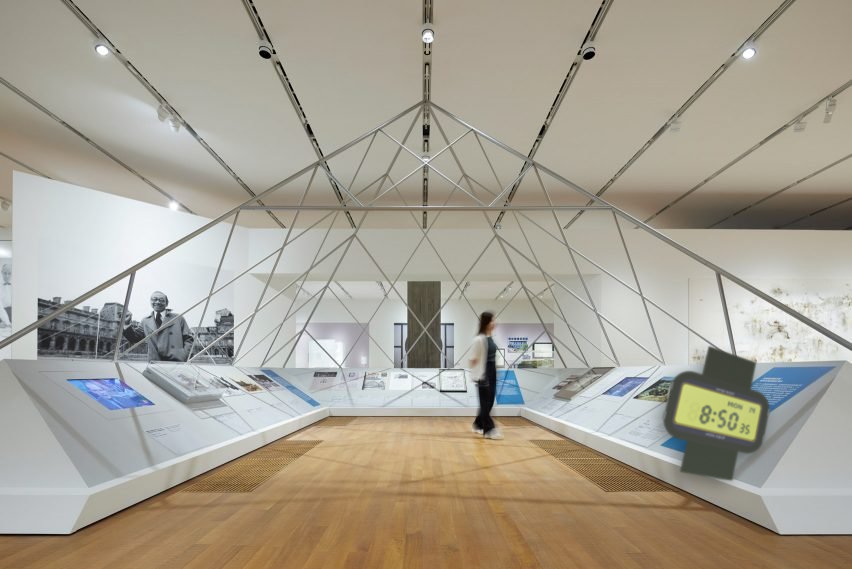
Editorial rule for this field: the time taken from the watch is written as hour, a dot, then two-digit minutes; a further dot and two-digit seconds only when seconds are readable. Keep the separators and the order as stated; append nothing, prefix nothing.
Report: 8.50.35
